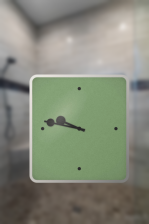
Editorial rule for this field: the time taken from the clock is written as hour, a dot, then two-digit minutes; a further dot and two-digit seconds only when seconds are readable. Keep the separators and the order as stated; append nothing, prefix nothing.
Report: 9.47
